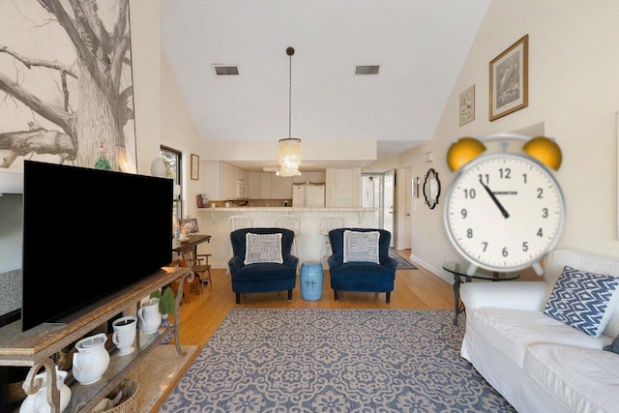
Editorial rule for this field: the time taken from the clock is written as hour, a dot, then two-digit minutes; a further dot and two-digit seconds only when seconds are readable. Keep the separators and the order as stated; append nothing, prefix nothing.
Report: 10.54
